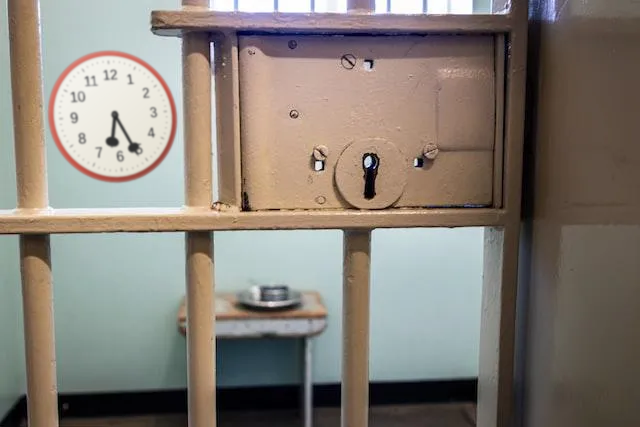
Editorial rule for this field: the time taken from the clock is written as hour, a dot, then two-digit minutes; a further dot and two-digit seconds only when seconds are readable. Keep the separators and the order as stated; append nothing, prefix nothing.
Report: 6.26
